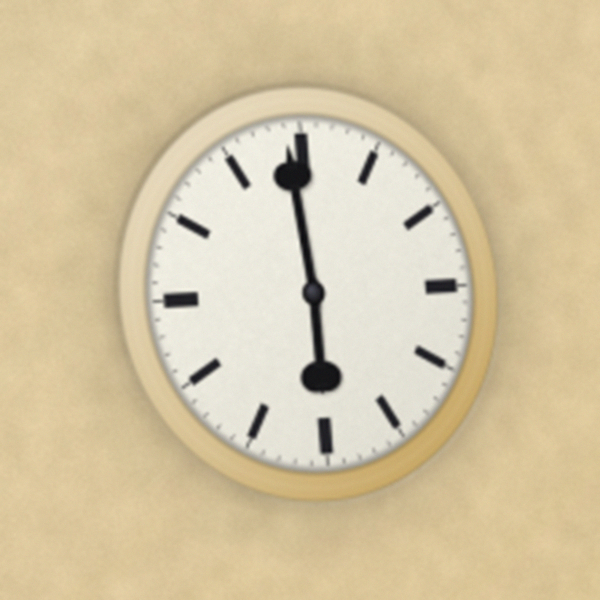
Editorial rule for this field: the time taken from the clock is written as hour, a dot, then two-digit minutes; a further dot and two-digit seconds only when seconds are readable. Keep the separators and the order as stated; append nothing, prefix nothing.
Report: 5.59
